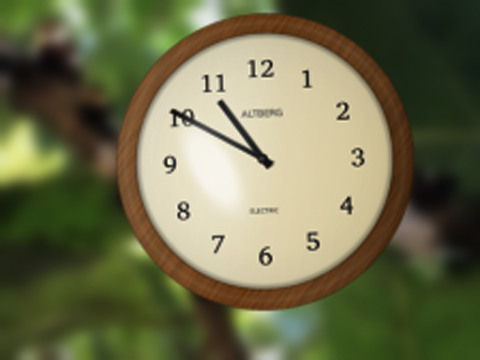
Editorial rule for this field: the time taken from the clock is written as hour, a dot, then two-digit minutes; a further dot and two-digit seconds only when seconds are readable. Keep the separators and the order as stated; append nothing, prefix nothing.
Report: 10.50
